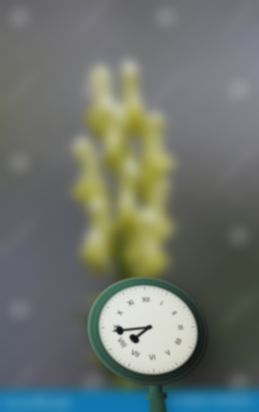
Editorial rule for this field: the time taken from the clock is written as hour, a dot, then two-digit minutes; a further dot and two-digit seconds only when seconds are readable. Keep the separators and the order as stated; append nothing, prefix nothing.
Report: 7.44
